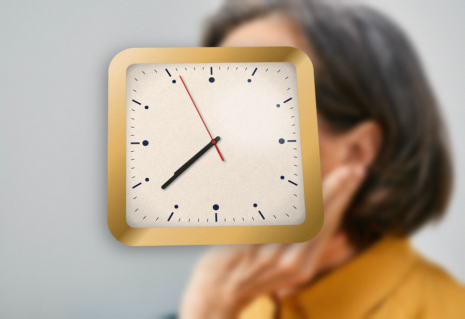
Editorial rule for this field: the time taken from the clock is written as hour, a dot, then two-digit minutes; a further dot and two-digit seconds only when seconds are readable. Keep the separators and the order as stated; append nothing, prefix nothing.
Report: 7.37.56
